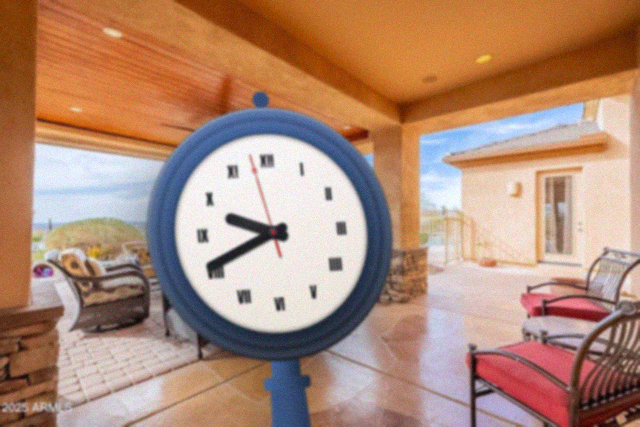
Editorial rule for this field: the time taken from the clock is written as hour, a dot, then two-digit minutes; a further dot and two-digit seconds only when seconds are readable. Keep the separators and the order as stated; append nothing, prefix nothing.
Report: 9.40.58
